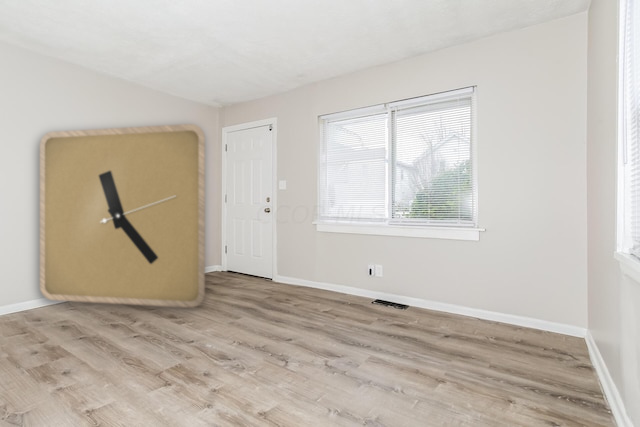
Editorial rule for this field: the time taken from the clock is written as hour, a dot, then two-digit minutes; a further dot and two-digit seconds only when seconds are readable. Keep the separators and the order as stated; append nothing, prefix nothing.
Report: 11.23.12
